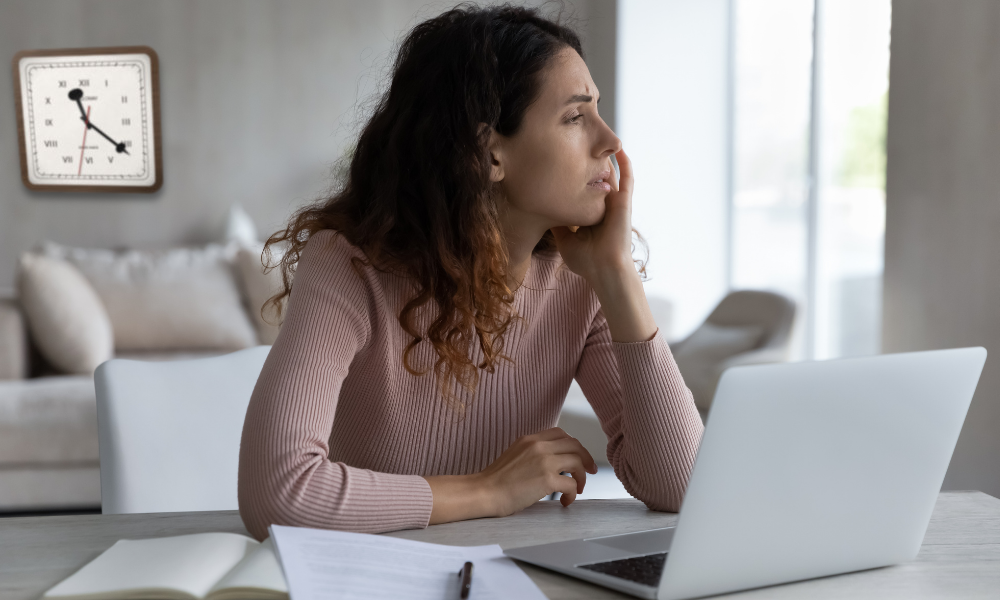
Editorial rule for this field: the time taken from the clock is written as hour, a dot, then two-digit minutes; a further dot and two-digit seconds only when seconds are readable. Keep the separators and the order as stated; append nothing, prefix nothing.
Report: 11.21.32
